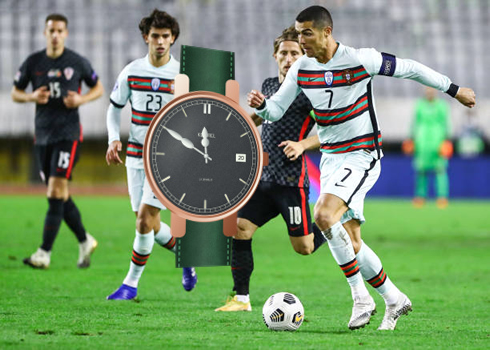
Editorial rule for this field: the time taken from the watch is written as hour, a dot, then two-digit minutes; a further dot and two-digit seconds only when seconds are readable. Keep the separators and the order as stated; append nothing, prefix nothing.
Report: 11.50
